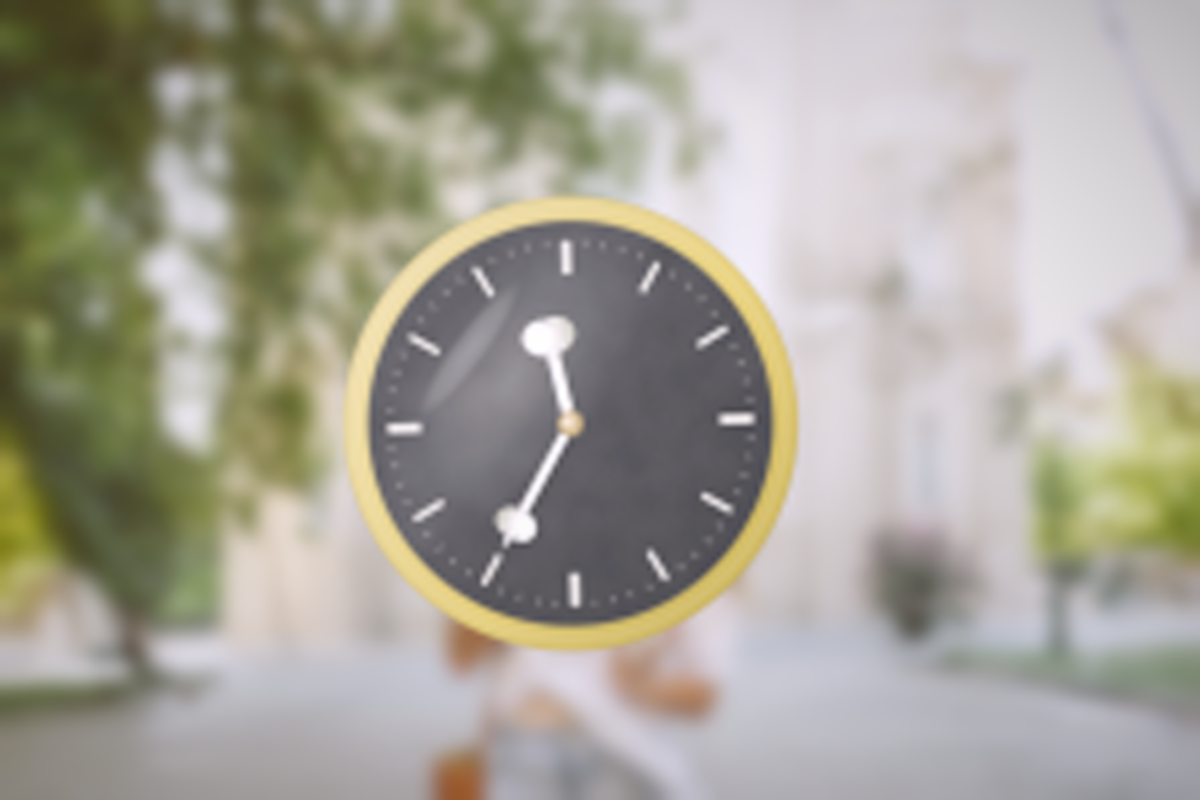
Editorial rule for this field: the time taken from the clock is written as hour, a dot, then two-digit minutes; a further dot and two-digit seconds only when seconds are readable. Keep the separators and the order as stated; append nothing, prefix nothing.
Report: 11.35
